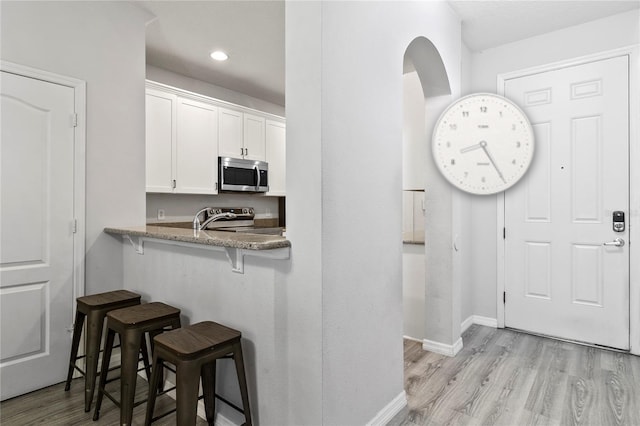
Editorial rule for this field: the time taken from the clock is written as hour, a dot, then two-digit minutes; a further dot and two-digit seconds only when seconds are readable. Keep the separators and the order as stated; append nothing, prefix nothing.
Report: 8.25
